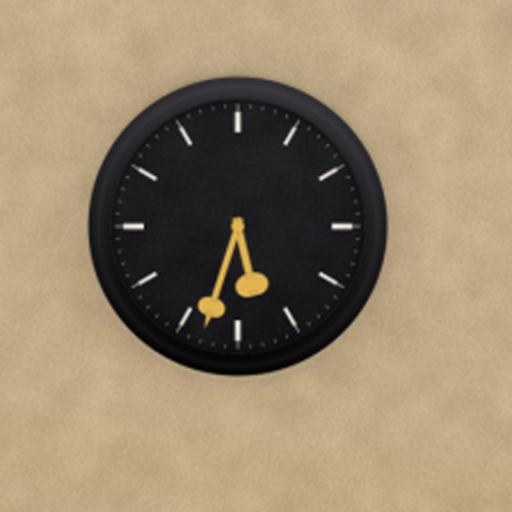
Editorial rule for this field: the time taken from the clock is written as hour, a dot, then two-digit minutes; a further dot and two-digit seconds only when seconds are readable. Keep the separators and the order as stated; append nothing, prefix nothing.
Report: 5.33
